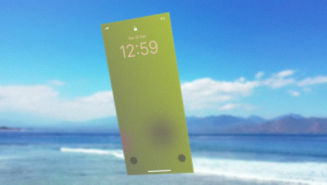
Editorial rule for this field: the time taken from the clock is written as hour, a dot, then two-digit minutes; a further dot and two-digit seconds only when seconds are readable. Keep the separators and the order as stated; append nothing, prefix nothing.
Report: 12.59
